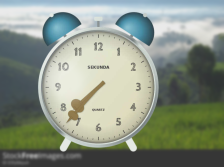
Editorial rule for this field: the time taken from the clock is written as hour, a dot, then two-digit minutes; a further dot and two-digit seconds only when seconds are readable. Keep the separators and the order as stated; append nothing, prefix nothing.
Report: 7.37
